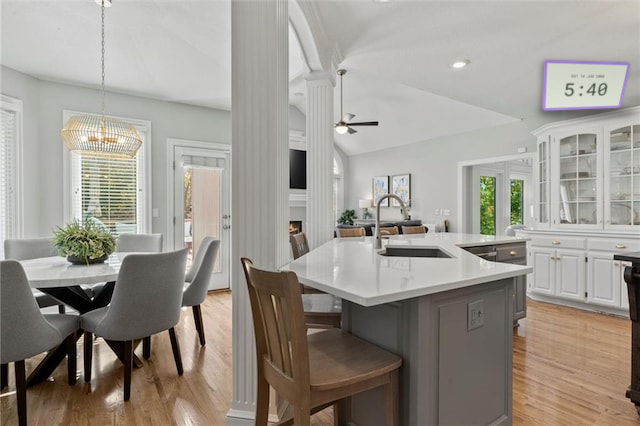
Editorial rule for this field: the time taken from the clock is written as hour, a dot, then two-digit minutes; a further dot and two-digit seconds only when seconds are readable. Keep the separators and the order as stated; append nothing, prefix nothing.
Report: 5.40
